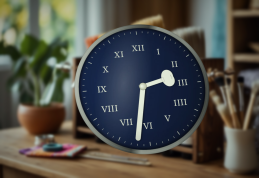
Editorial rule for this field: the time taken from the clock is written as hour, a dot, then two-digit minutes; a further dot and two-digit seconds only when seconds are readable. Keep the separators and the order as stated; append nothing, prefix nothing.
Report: 2.32
